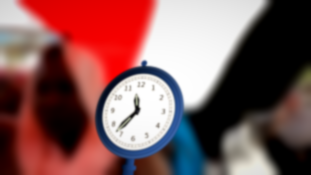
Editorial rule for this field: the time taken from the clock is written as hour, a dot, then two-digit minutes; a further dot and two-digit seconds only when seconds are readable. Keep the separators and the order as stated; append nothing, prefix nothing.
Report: 11.37
